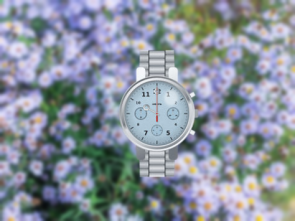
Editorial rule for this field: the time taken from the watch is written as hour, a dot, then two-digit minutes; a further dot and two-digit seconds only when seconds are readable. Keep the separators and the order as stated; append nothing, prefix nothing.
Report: 10.00
